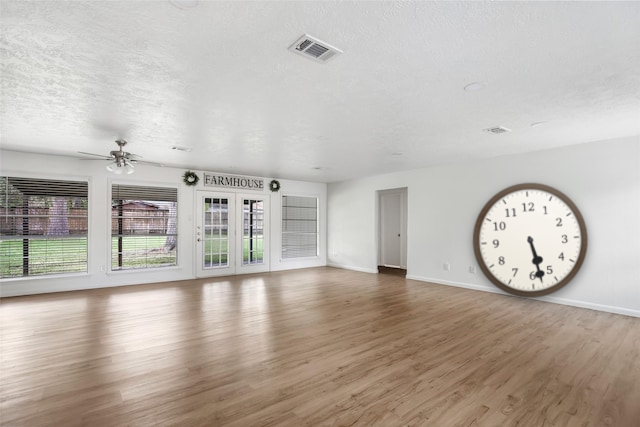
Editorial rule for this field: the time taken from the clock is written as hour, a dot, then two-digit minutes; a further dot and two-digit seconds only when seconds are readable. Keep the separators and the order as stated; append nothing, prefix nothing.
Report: 5.28
